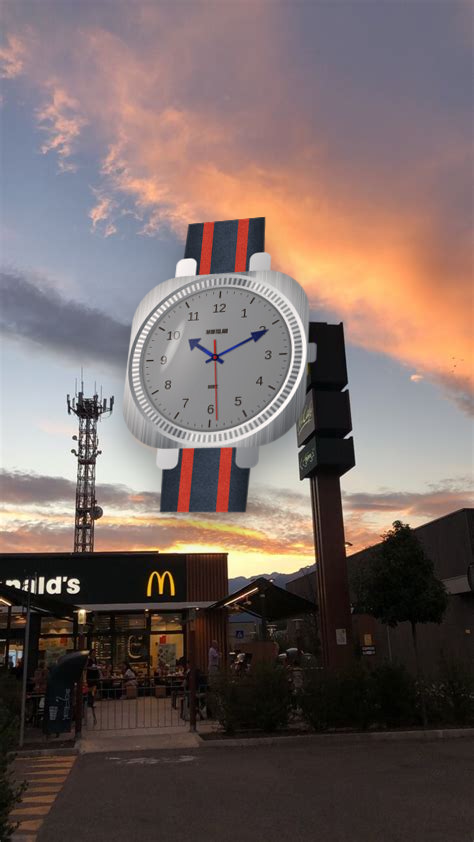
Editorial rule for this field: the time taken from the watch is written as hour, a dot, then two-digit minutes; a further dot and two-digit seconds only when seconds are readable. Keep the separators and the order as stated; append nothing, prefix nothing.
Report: 10.10.29
